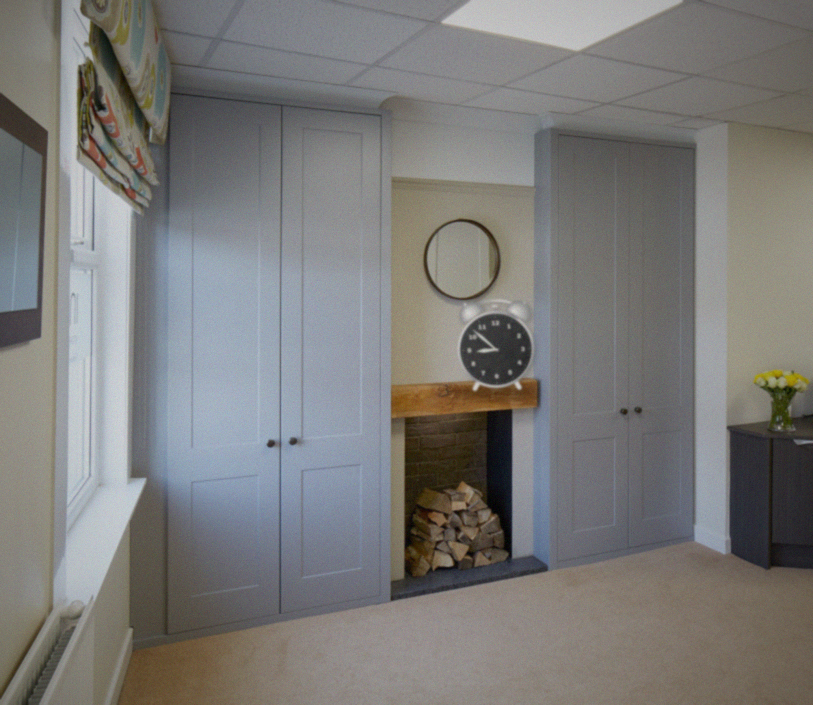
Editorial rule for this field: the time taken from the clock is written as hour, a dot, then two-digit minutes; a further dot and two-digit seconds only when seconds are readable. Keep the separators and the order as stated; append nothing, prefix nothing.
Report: 8.52
